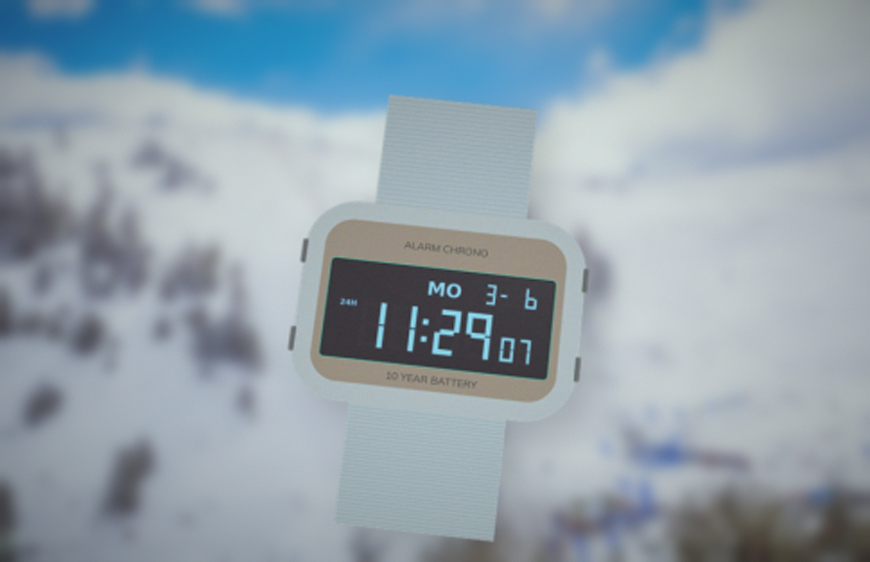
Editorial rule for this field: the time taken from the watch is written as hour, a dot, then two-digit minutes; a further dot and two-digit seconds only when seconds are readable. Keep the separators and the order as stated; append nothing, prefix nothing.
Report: 11.29.07
